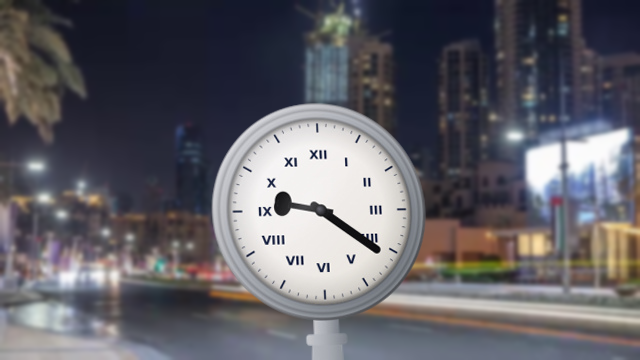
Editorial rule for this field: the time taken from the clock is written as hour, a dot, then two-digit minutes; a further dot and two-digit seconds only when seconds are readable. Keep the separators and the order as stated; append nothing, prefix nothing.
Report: 9.21
